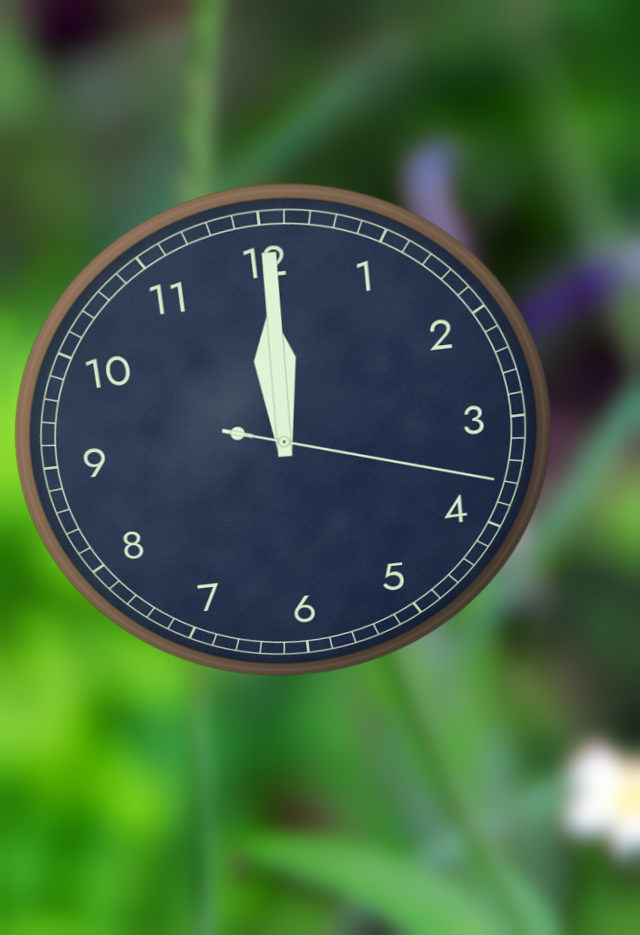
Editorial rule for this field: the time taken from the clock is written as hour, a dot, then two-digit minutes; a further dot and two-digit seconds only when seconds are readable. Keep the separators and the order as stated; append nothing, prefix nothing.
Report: 12.00.18
